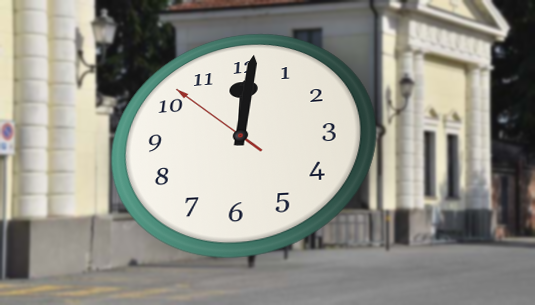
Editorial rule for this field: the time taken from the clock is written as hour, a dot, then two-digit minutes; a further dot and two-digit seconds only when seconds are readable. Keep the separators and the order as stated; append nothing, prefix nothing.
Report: 12.00.52
